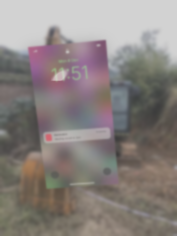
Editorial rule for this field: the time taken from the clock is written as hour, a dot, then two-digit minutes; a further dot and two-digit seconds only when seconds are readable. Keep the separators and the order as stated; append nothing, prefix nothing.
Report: 11.51
